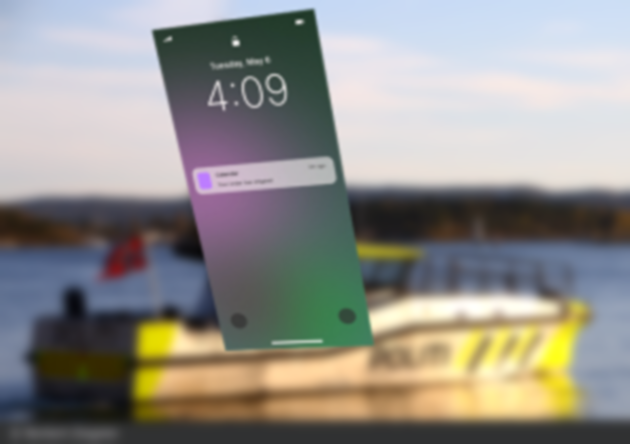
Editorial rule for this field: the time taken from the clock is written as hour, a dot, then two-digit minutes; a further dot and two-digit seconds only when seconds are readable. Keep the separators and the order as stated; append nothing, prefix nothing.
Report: 4.09
